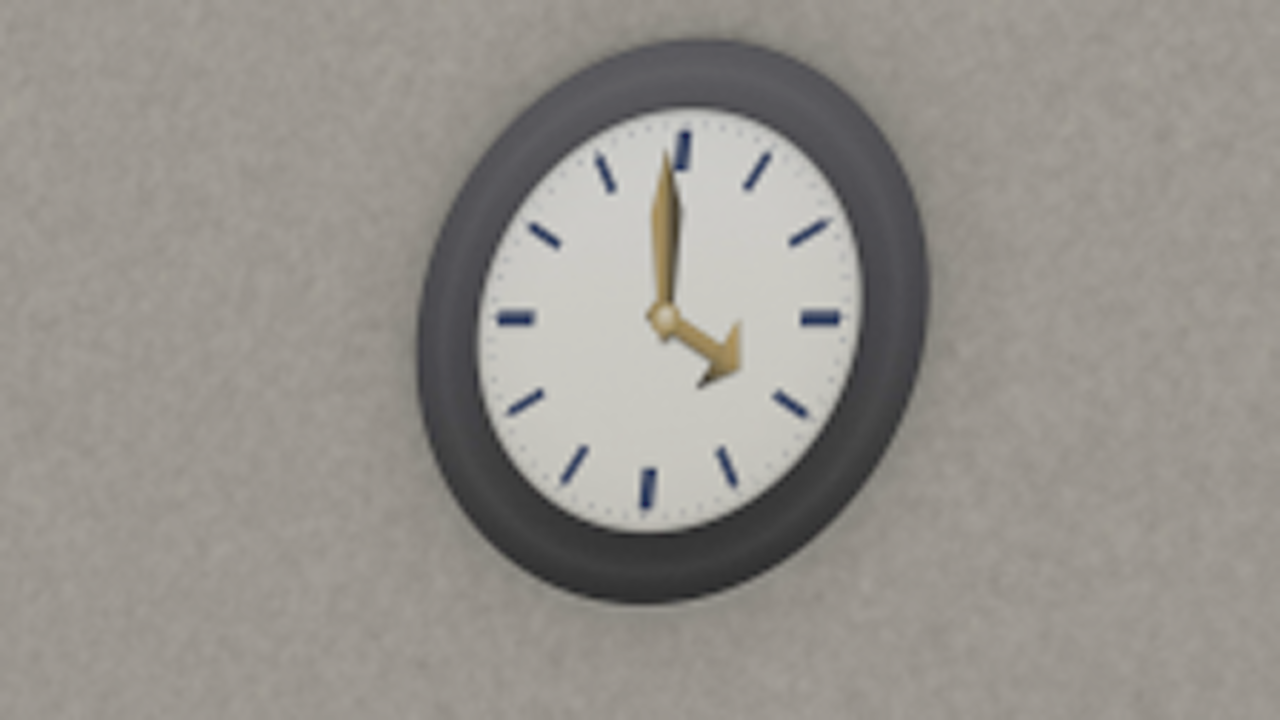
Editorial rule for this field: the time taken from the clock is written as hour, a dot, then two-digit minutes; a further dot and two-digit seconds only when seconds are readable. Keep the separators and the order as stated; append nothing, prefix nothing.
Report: 3.59
